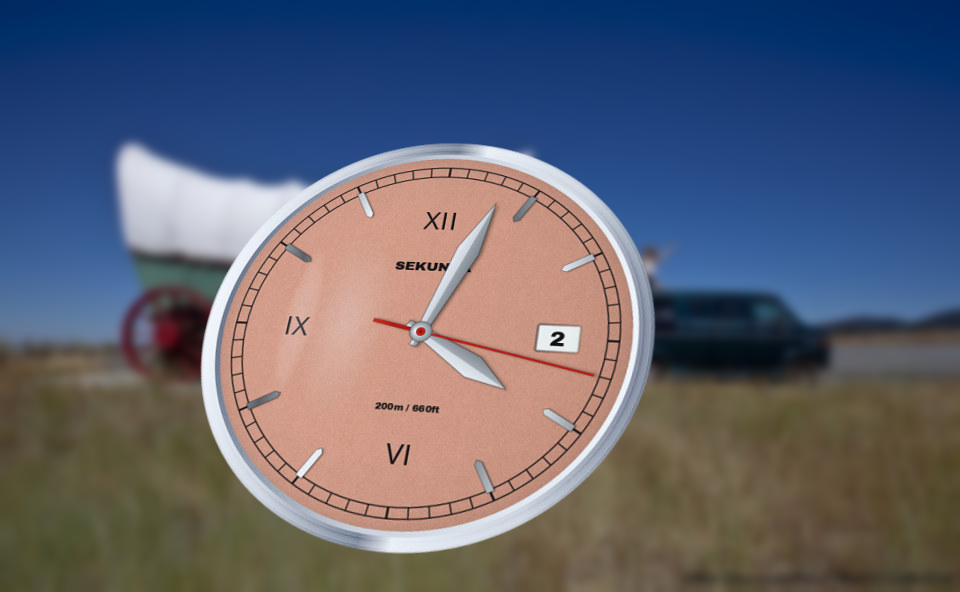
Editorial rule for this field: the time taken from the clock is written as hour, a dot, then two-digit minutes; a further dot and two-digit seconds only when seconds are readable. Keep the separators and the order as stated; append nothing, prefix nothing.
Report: 4.03.17
